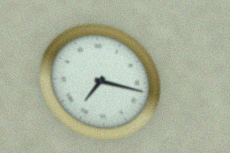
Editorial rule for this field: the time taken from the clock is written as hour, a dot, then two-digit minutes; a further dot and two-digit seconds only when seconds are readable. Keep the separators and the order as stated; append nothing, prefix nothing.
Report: 7.17
